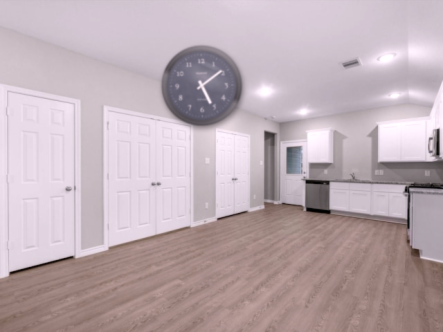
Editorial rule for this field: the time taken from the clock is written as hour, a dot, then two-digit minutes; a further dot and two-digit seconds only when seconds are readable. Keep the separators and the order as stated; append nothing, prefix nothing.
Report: 5.09
